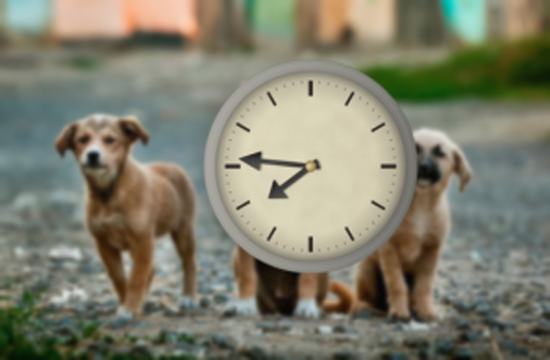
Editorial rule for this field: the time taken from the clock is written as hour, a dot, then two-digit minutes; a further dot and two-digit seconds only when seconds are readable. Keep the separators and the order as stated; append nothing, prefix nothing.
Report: 7.46
